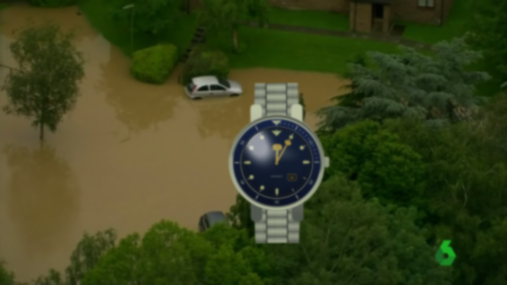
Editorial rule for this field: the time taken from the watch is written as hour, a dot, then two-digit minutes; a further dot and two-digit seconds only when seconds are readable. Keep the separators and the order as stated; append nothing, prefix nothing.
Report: 12.05
